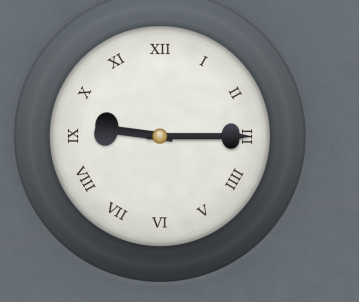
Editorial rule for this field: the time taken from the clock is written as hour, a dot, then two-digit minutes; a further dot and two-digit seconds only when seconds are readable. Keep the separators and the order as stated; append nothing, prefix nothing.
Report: 9.15
